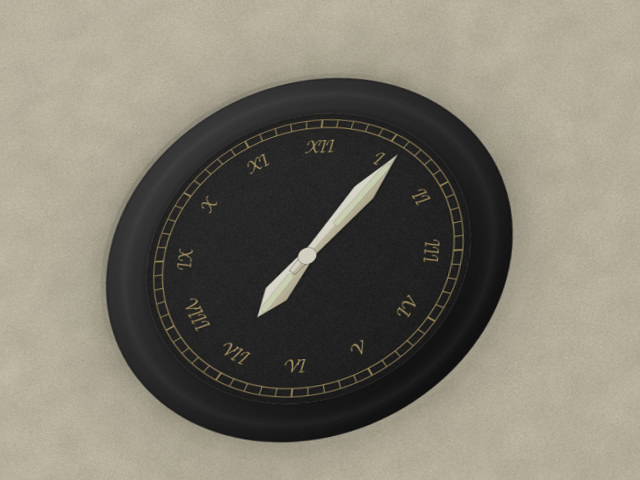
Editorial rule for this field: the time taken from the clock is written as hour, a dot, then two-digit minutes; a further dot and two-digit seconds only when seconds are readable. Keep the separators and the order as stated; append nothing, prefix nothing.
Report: 7.06
